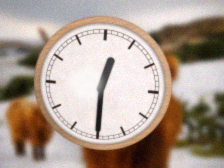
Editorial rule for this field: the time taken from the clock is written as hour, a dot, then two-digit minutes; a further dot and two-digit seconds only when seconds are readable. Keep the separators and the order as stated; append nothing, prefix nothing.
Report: 12.30
